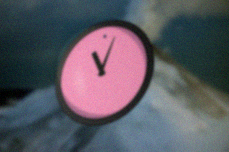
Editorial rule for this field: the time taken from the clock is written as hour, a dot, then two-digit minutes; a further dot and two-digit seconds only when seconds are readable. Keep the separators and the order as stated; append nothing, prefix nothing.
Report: 11.03
